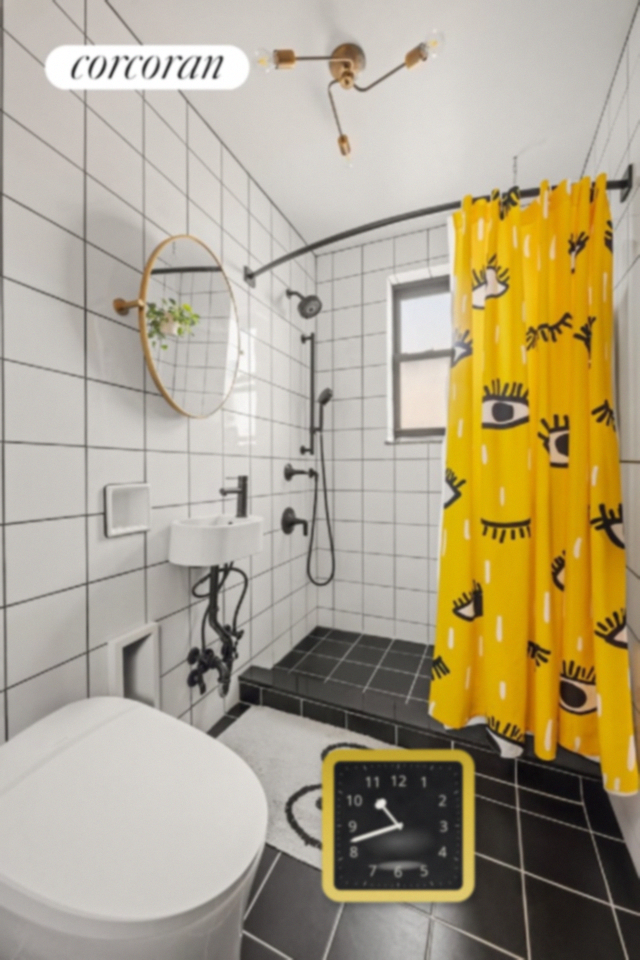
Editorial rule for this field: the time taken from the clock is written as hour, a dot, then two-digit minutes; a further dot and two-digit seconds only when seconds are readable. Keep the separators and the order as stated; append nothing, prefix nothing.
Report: 10.42
